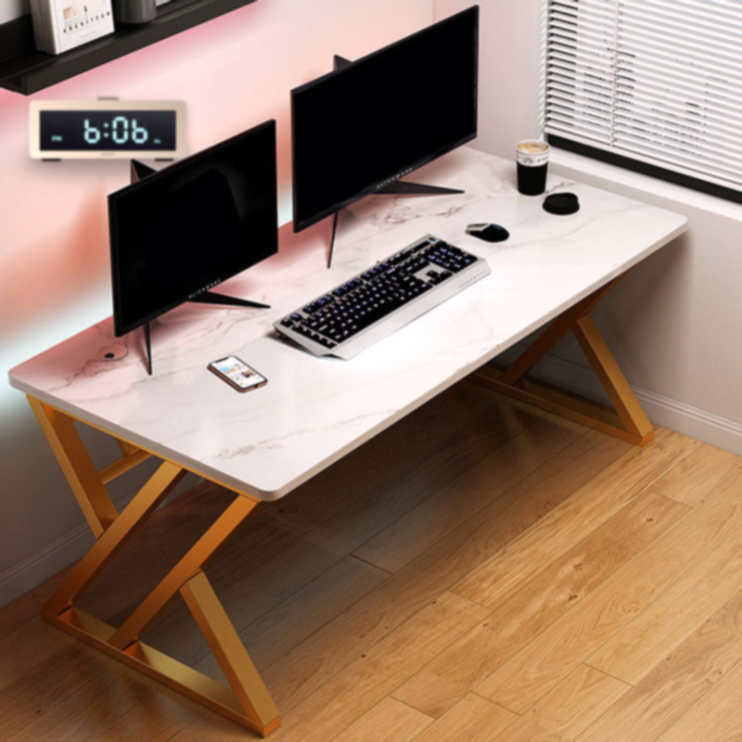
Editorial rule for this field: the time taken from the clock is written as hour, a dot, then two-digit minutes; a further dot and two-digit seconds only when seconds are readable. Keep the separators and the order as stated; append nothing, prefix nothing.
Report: 6.06
